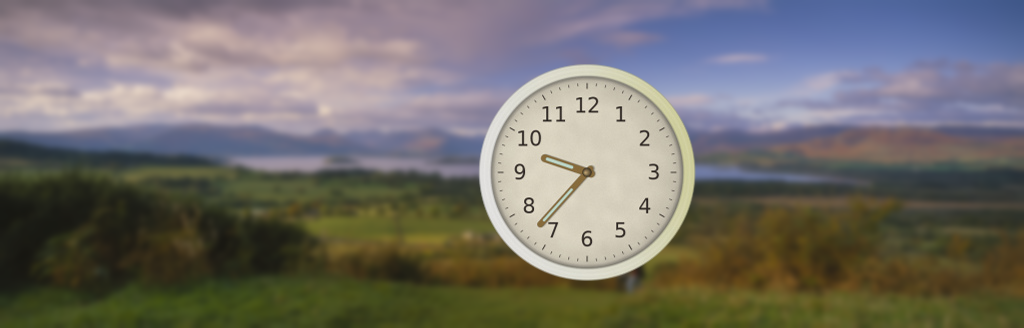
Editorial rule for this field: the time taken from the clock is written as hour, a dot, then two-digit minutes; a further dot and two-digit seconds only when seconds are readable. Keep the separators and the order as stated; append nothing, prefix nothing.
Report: 9.37
